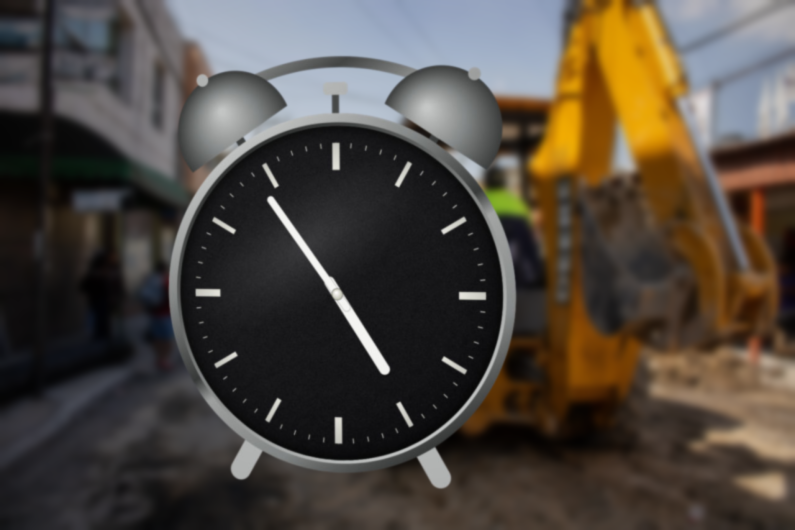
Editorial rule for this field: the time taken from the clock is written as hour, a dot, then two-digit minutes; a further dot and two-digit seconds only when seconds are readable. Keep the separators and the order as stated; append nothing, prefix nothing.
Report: 4.54
